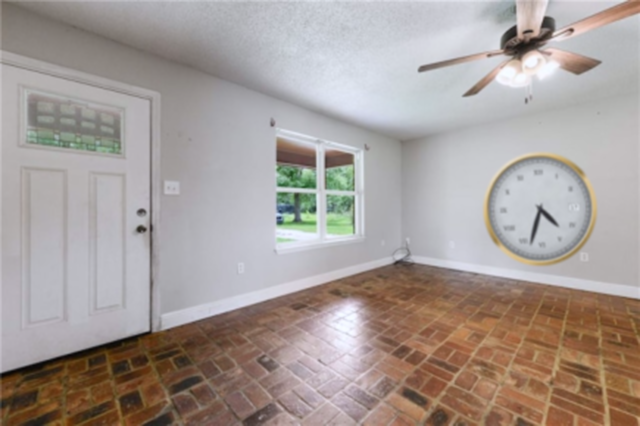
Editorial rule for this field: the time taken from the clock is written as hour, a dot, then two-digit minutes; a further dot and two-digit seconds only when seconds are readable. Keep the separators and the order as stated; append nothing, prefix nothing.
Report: 4.33
